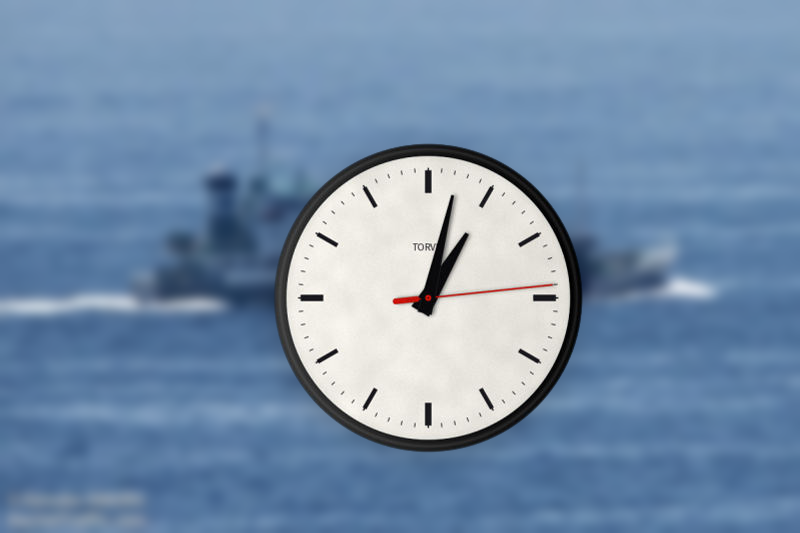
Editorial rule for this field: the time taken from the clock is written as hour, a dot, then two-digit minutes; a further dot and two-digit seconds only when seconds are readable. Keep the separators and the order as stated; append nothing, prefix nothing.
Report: 1.02.14
